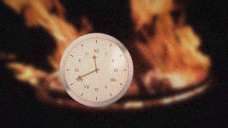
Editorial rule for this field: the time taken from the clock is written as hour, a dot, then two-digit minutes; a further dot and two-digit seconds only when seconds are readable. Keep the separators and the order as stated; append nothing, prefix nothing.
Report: 11.41
